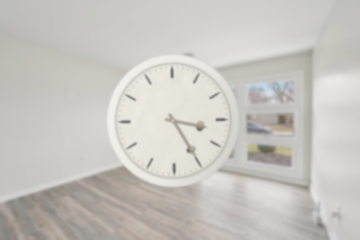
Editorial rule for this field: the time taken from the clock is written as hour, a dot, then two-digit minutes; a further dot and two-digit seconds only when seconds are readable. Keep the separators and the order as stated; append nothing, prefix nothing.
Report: 3.25
